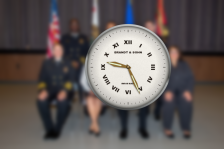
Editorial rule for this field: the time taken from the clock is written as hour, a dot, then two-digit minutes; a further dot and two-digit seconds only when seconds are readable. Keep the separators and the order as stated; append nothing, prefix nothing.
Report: 9.26
